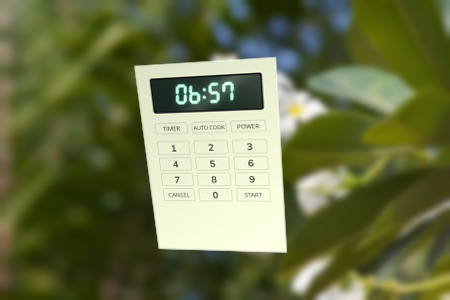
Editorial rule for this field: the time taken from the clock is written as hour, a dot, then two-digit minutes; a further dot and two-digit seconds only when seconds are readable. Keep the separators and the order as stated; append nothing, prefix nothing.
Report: 6.57
